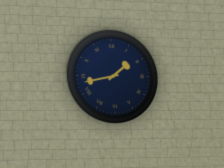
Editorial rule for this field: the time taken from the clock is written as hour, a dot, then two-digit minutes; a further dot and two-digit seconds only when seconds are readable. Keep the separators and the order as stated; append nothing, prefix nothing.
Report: 1.43
